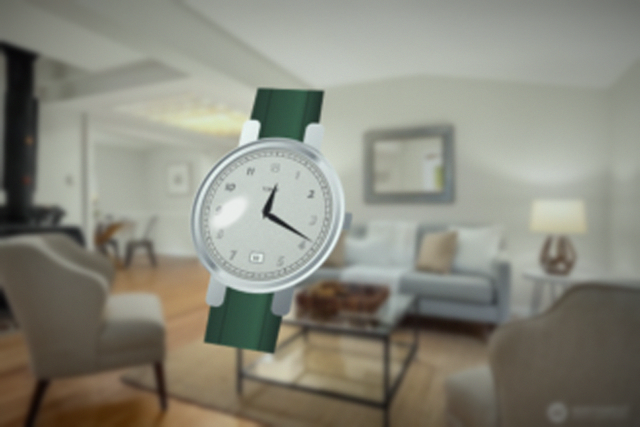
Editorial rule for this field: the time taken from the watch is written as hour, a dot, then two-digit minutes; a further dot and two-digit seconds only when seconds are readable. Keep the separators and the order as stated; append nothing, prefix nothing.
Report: 12.19
